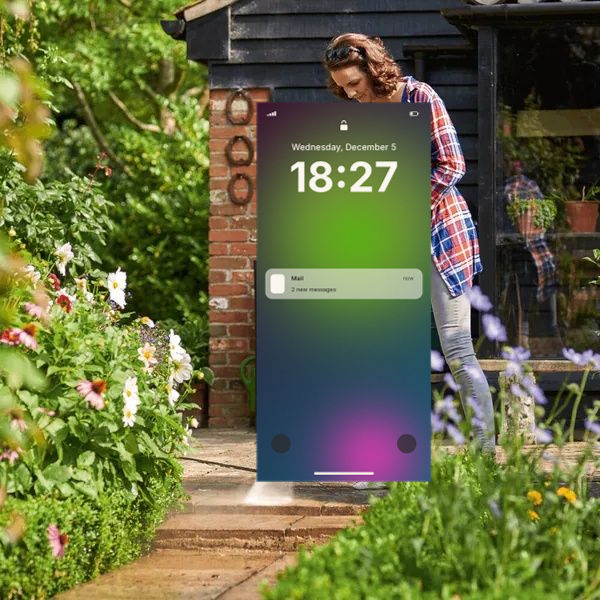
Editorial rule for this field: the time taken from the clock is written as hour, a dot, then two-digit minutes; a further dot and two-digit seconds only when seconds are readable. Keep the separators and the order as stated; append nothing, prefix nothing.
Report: 18.27
